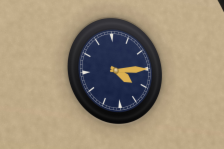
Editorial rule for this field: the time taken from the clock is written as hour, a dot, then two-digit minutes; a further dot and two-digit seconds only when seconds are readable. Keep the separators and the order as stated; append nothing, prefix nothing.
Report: 4.15
